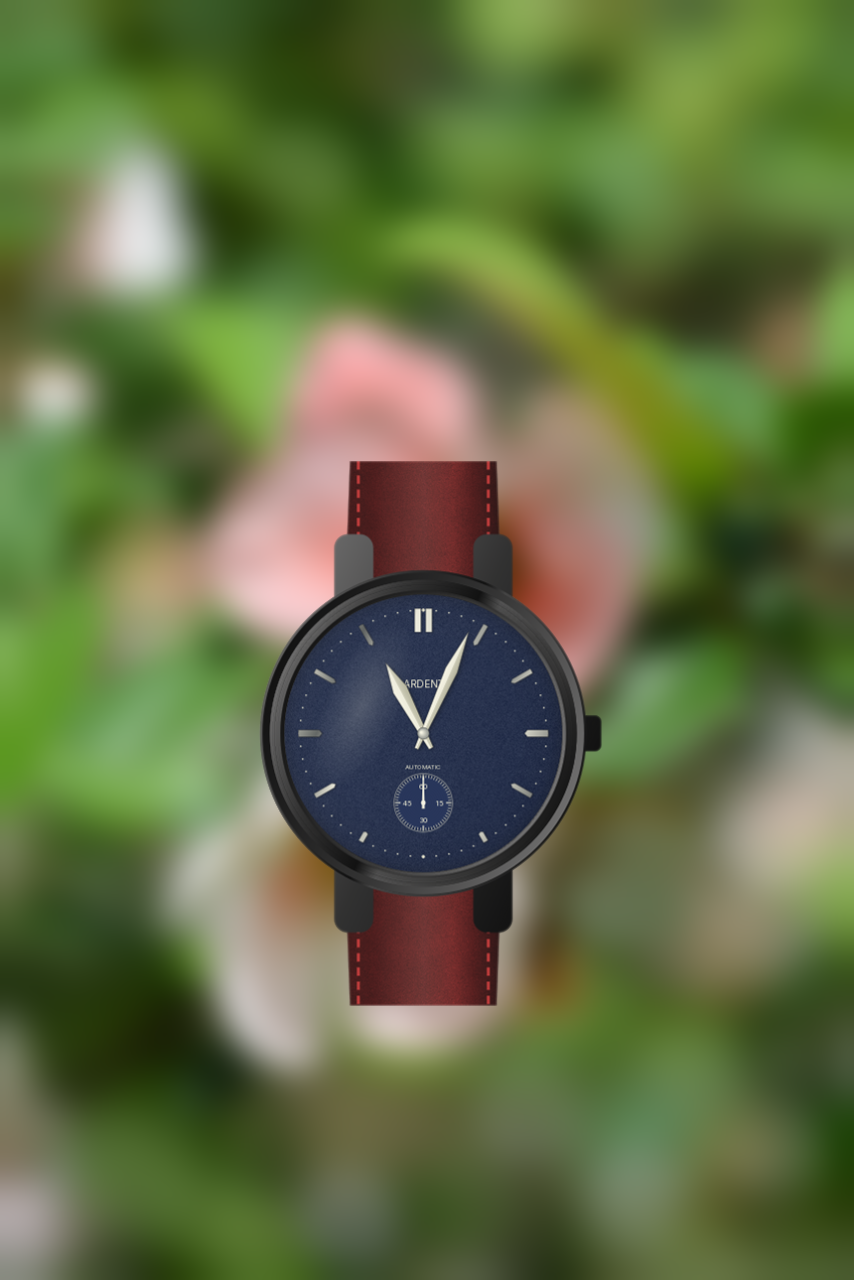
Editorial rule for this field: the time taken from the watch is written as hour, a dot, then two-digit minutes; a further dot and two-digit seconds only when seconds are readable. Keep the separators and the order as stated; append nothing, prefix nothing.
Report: 11.04
